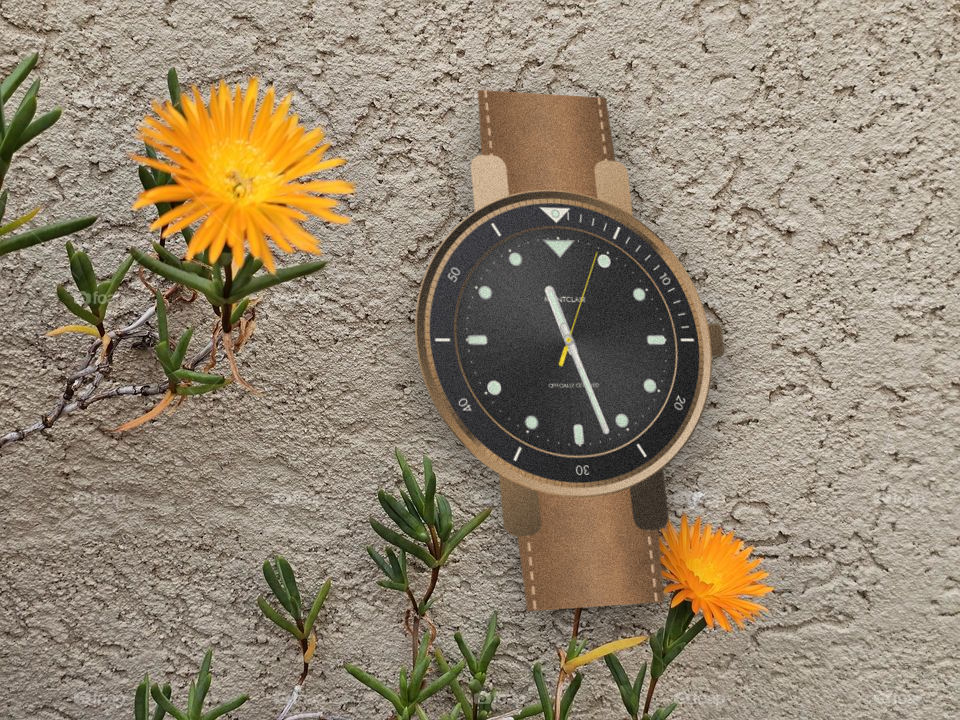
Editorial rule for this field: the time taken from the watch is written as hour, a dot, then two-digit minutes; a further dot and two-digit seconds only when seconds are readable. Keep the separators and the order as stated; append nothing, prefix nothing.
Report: 11.27.04
